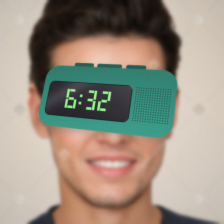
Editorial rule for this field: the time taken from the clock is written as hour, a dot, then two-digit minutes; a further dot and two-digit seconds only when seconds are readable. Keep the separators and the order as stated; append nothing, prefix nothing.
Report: 6.32
